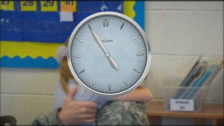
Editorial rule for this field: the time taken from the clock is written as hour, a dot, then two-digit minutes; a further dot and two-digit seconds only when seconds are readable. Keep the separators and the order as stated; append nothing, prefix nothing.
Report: 4.55
